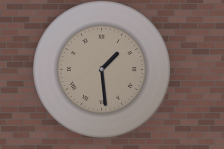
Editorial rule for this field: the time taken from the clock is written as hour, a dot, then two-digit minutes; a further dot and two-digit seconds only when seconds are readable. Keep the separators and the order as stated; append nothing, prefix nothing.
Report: 1.29
